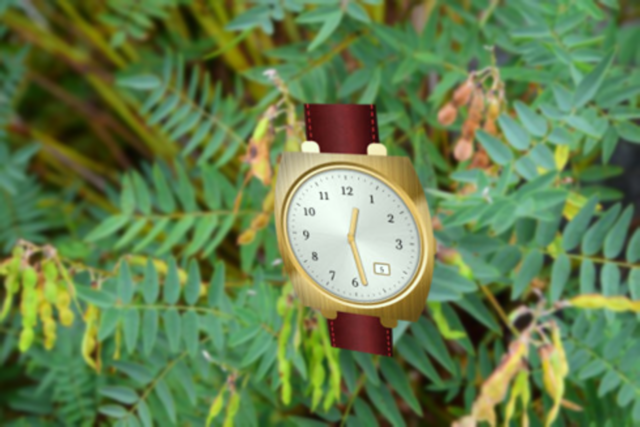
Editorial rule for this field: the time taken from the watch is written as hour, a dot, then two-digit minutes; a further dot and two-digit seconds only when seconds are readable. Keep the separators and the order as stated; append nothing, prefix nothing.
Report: 12.28
